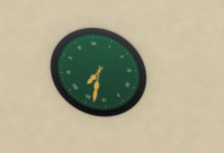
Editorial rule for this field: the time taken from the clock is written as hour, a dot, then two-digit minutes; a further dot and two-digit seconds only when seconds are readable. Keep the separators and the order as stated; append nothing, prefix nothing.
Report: 7.33
